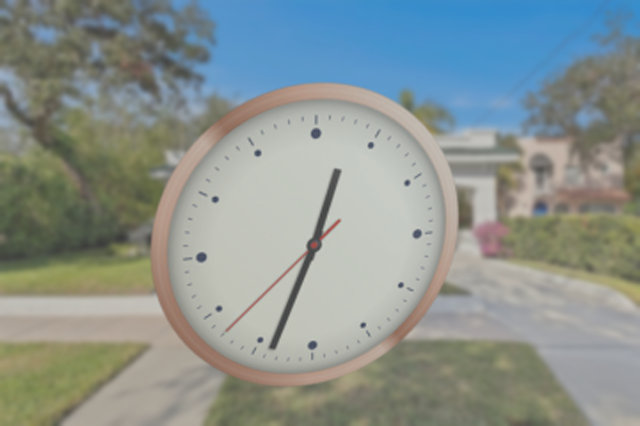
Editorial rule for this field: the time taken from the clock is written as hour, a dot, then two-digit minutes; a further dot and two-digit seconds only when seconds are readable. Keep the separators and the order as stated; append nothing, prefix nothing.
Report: 12.33.38
